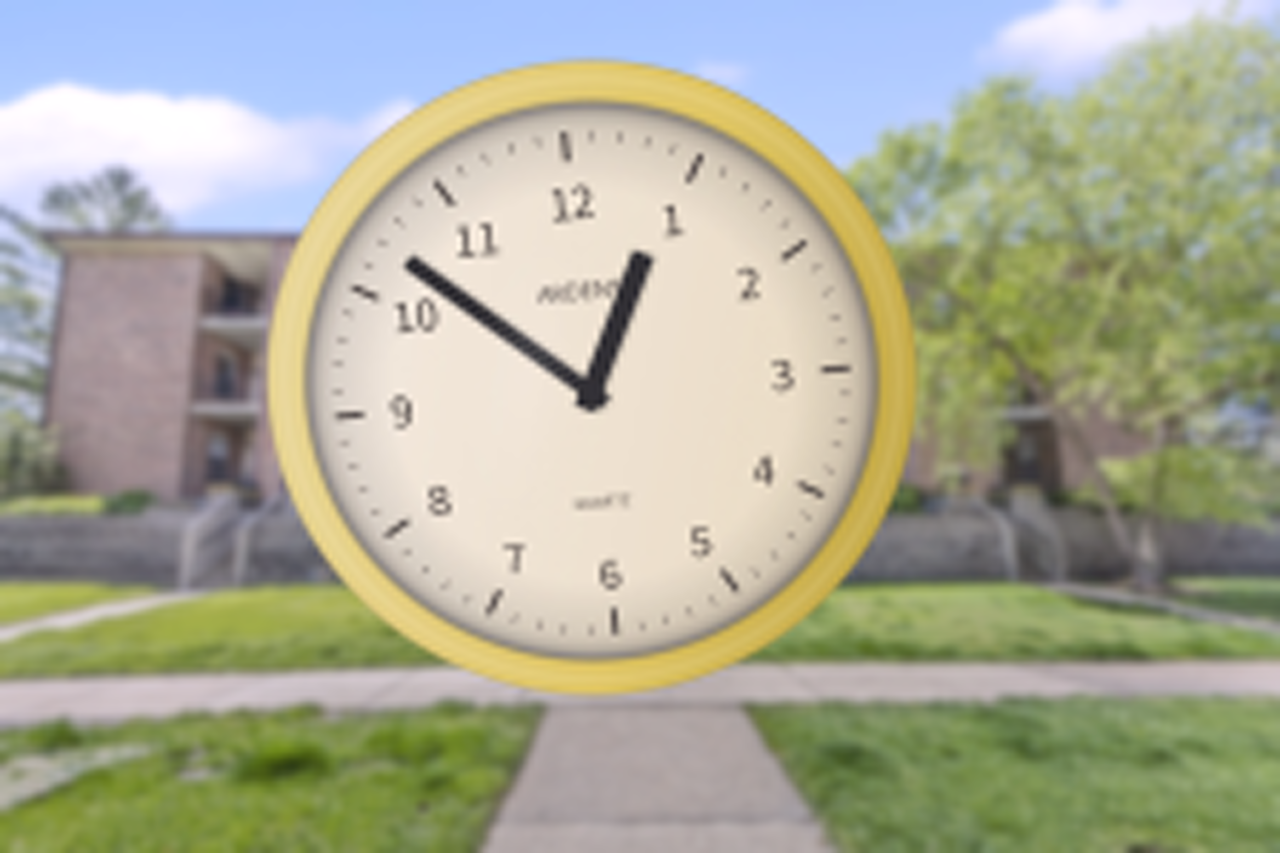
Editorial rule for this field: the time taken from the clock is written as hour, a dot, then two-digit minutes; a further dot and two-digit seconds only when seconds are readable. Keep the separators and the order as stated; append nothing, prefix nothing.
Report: 12.52
